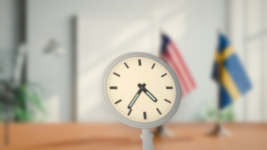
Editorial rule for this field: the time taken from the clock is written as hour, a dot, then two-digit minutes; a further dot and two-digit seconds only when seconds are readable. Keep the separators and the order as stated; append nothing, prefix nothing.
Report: 4.36
